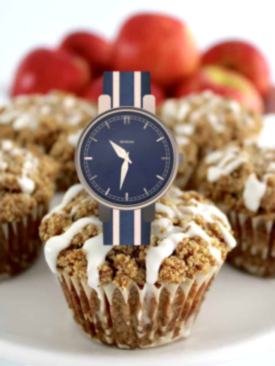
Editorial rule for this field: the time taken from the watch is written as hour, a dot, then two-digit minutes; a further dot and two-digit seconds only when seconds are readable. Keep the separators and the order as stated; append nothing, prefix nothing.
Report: 10.32
